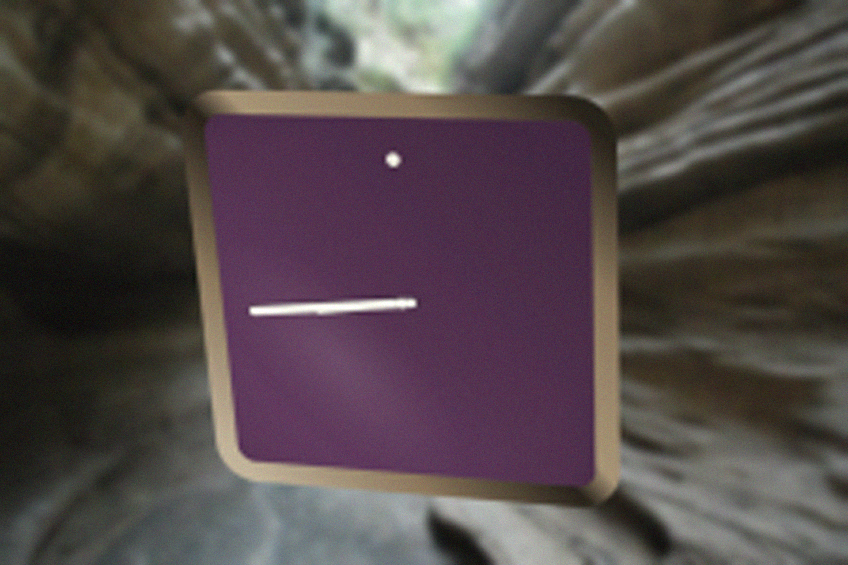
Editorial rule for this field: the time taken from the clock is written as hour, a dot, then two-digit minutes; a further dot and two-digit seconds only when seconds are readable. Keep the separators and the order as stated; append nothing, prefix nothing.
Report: 8.44
